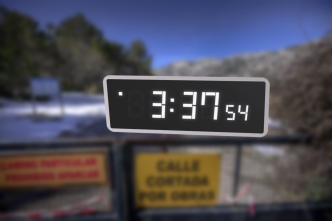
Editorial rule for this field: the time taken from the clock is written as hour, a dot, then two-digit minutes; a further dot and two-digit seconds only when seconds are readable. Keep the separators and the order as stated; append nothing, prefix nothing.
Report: 3.37.54
